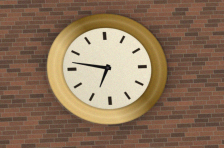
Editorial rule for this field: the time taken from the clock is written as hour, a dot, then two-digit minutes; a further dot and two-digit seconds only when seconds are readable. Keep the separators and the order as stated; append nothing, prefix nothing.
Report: 6.47
